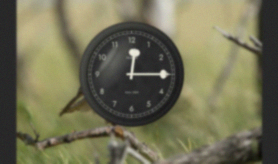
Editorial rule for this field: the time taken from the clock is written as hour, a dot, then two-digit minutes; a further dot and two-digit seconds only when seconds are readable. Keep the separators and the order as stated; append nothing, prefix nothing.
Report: 12.15
